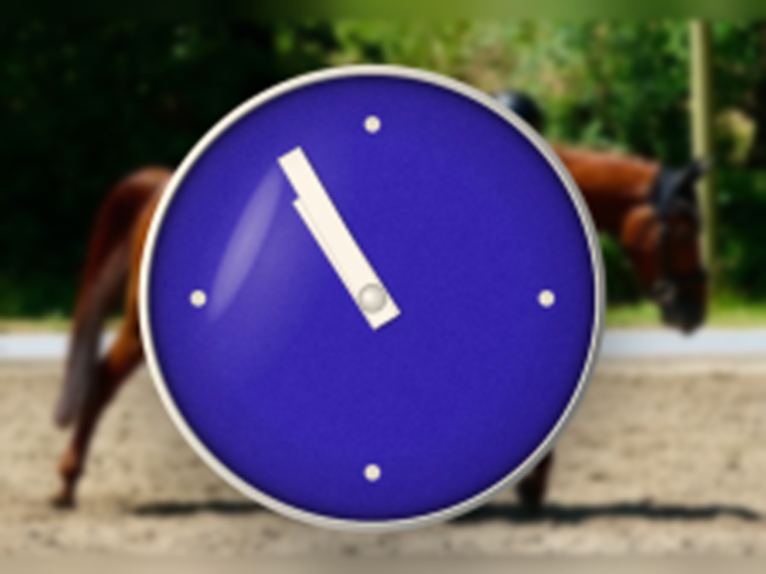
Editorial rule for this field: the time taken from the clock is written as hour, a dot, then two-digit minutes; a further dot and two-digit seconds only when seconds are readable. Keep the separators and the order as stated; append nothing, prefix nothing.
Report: 10.55
